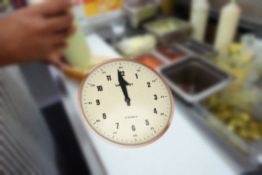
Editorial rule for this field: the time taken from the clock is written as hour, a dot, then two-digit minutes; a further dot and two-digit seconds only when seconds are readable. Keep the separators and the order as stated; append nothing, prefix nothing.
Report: 11.59
